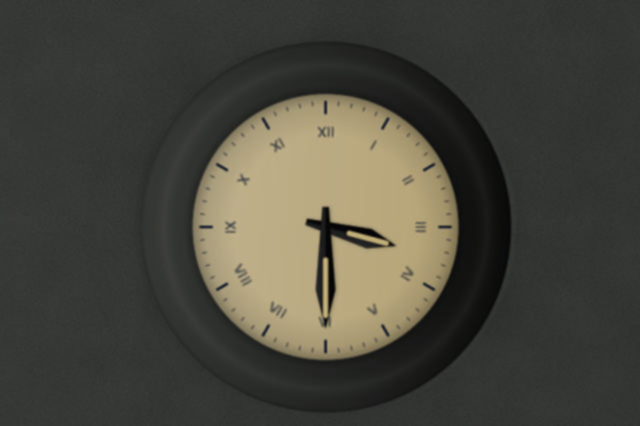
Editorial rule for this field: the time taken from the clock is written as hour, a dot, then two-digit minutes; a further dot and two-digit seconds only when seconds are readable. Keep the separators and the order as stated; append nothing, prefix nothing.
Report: 3.30
